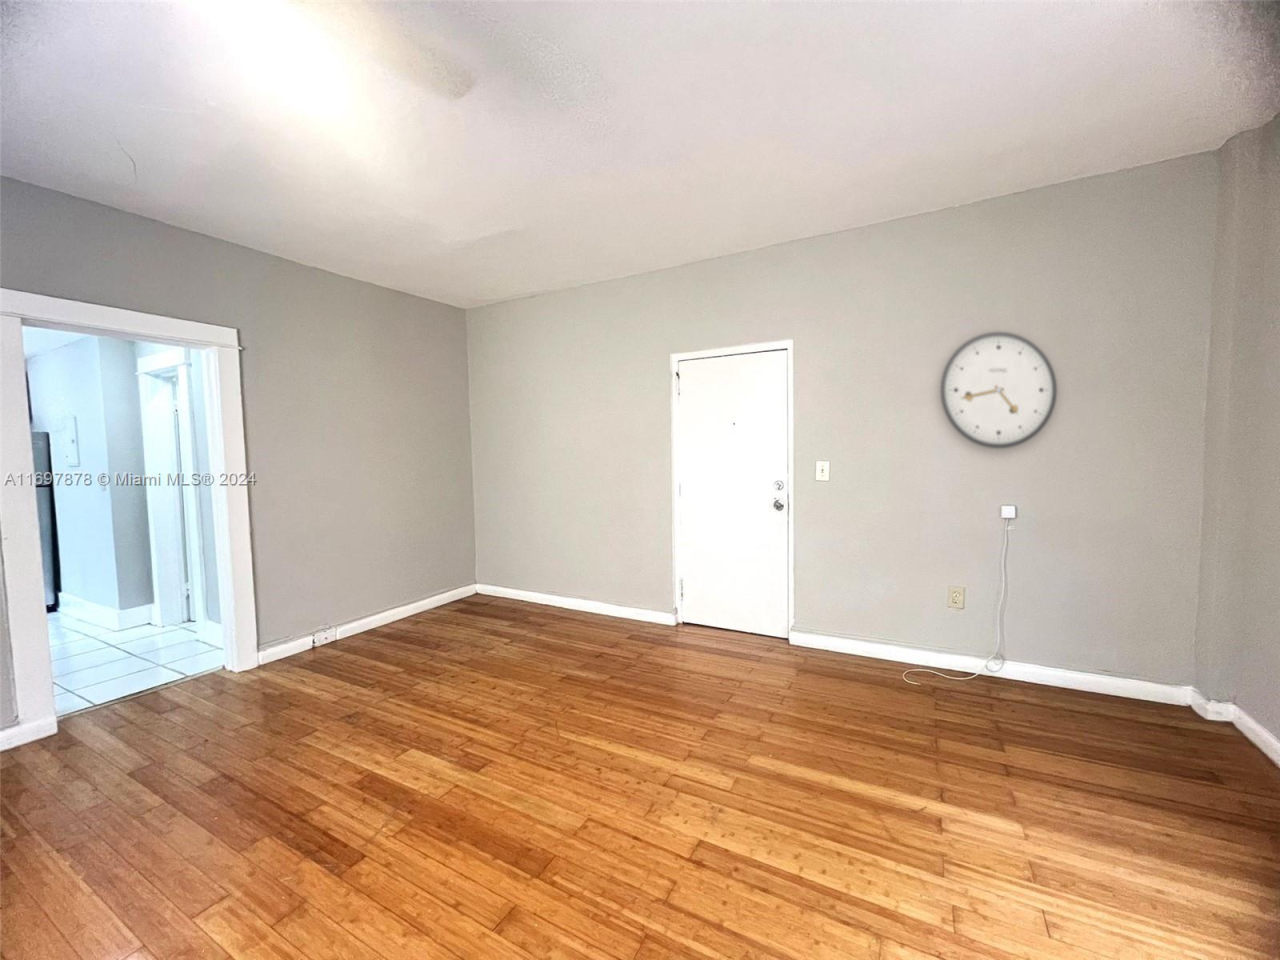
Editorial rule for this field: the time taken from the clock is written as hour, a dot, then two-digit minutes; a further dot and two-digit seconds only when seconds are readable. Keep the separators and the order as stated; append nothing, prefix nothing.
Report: 4.43
